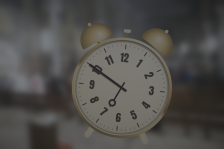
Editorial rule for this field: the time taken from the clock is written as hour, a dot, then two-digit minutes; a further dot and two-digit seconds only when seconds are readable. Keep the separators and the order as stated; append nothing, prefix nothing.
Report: 6.50
